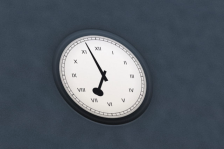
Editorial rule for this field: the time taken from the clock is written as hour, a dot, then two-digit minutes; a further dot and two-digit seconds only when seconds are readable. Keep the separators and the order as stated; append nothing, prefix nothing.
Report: 6.57
